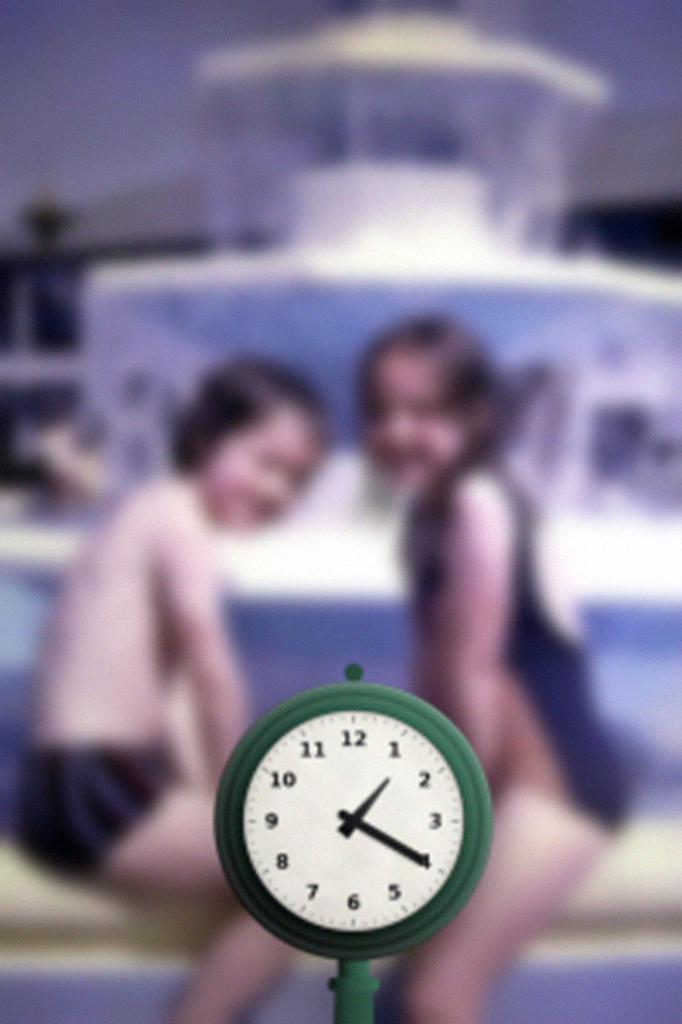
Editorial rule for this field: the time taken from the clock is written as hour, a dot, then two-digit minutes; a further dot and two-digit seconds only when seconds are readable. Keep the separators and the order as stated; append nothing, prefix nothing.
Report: 1.20
